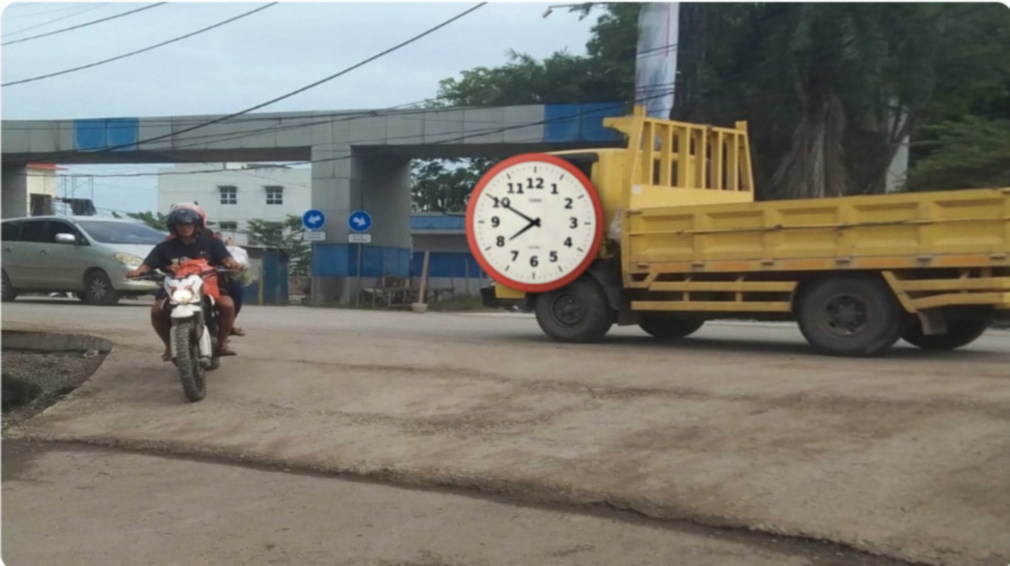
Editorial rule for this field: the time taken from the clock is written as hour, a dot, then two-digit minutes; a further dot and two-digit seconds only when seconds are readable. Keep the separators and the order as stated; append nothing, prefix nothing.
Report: 7.50
